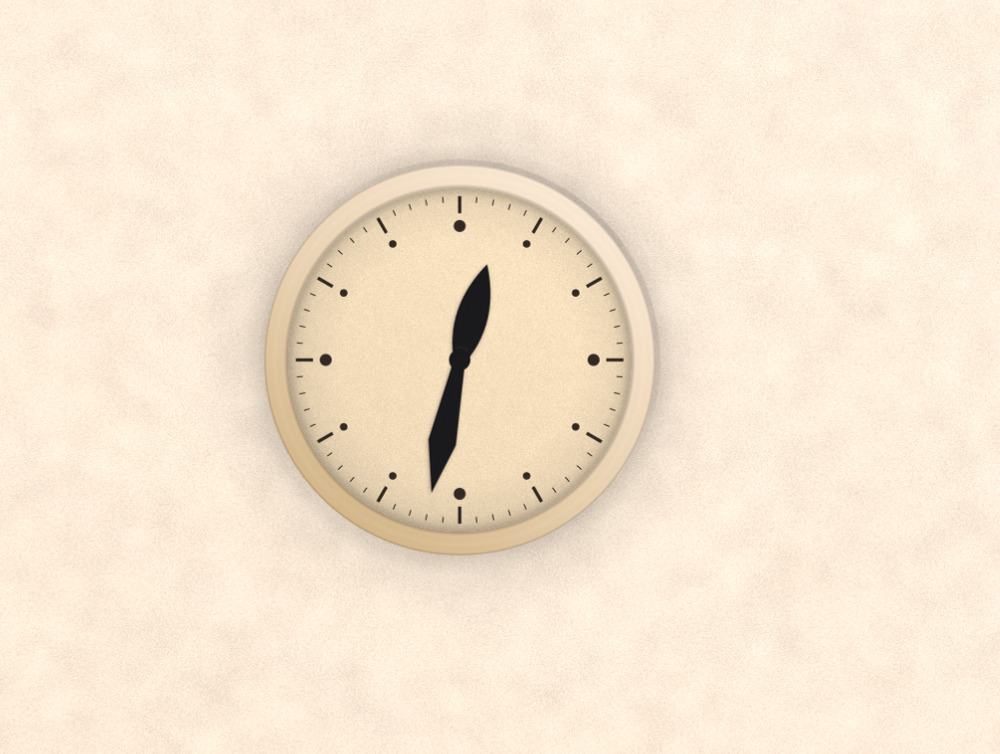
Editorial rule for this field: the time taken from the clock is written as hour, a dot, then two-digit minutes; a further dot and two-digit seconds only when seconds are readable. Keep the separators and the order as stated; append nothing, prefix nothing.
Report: 12.32
